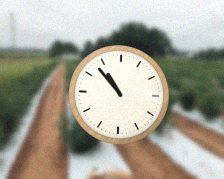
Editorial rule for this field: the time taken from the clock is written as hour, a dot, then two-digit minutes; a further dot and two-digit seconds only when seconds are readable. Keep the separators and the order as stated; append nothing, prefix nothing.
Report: 10.53
